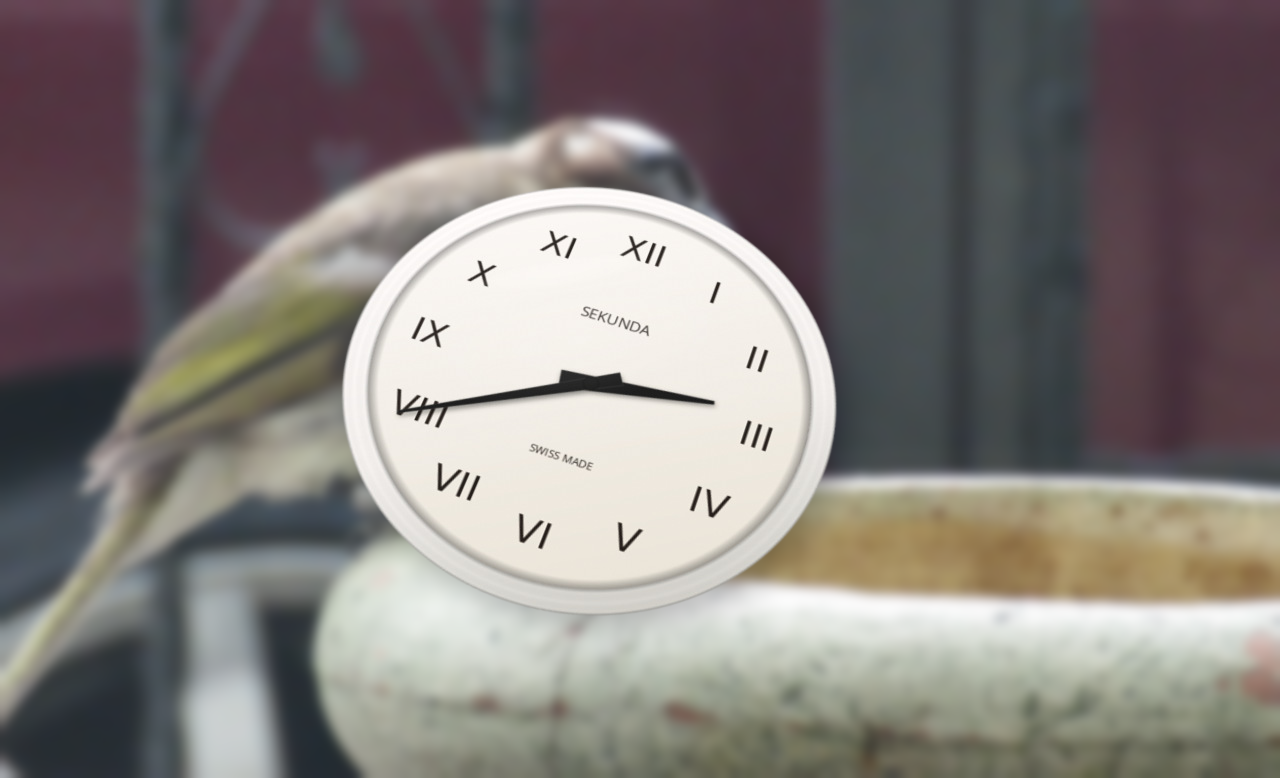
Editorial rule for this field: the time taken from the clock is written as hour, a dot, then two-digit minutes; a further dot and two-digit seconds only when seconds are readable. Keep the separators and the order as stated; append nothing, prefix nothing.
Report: 2.40
